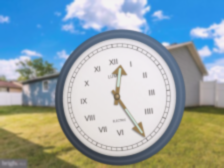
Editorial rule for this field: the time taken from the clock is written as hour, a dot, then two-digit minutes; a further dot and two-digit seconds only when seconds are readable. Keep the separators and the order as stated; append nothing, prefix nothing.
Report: 12.25
